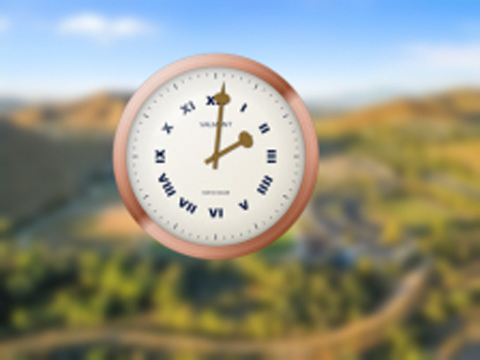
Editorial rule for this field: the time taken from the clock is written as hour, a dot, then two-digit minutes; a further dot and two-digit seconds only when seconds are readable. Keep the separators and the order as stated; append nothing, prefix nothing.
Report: 2.01
